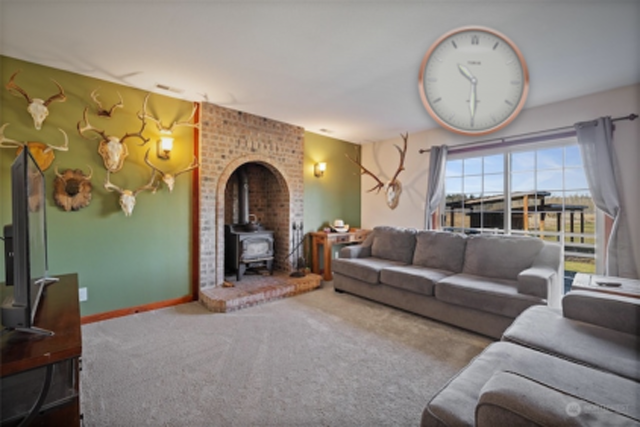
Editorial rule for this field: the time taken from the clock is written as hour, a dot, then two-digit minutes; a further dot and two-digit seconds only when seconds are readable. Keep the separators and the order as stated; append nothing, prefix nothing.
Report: 10.30
